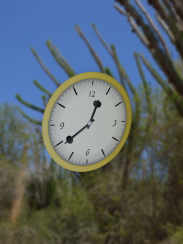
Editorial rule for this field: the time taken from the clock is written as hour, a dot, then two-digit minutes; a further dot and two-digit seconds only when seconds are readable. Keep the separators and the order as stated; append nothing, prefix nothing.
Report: 12.39
